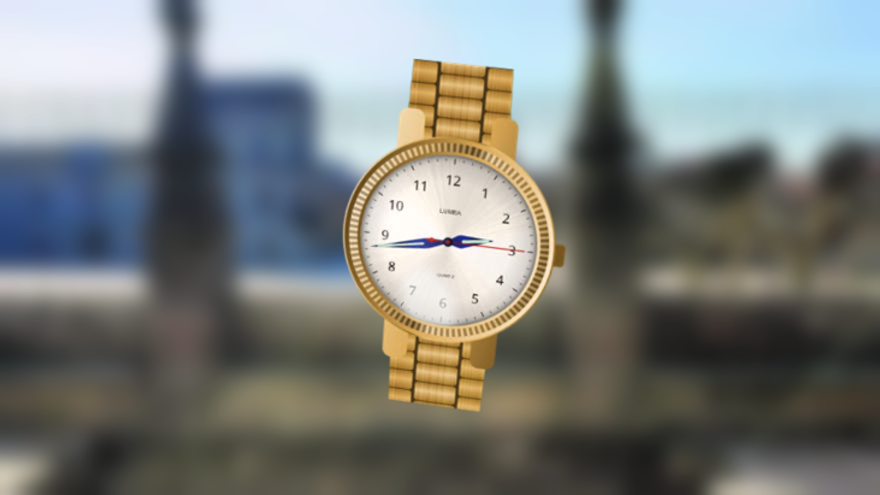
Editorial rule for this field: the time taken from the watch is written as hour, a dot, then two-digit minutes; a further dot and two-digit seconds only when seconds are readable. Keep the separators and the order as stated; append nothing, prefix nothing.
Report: 2.43.15
